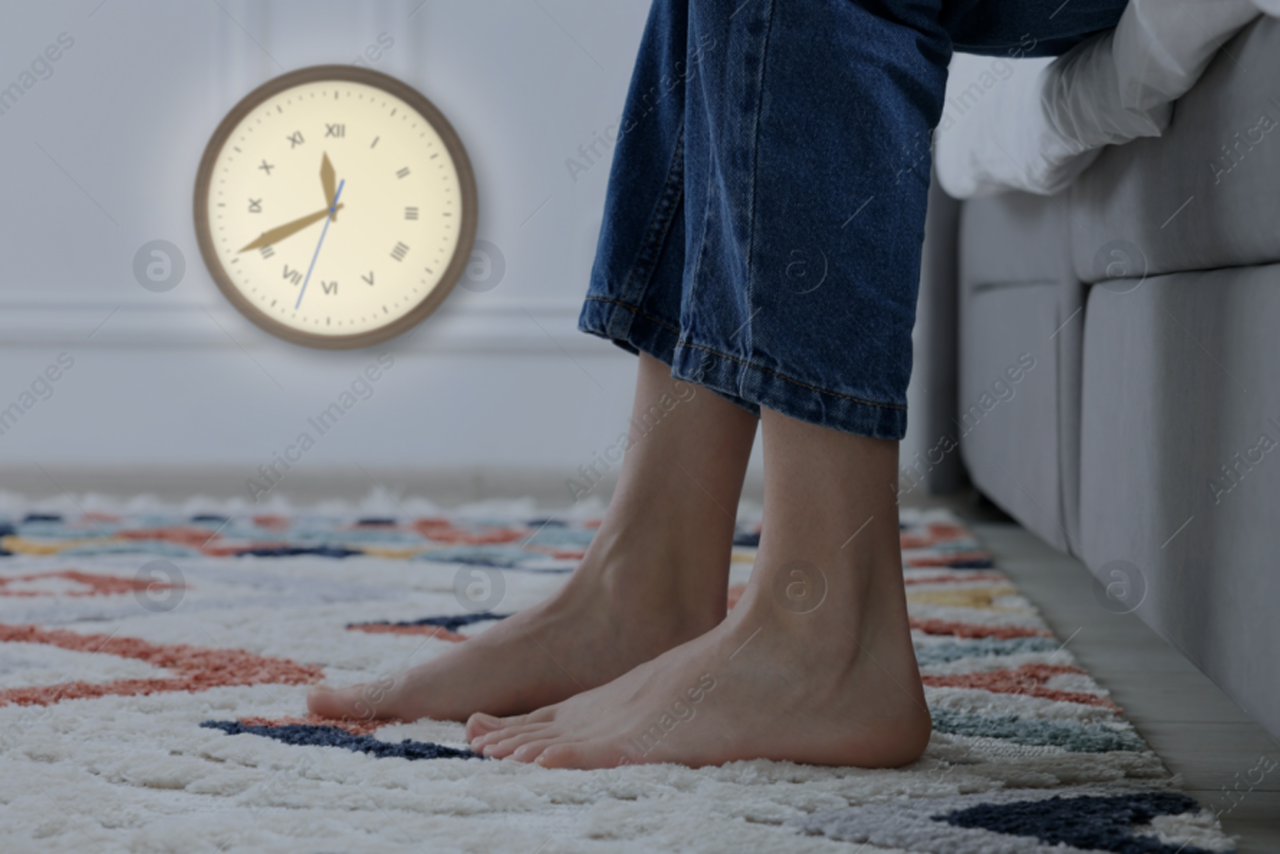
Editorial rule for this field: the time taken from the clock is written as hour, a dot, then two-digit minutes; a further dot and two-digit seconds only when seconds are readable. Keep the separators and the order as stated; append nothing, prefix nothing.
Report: 11.40.33
